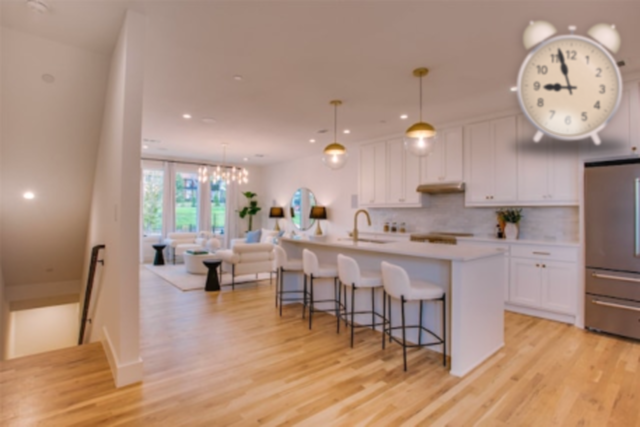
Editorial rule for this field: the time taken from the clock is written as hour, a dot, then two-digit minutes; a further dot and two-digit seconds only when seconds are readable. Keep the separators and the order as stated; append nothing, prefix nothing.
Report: 8.57
